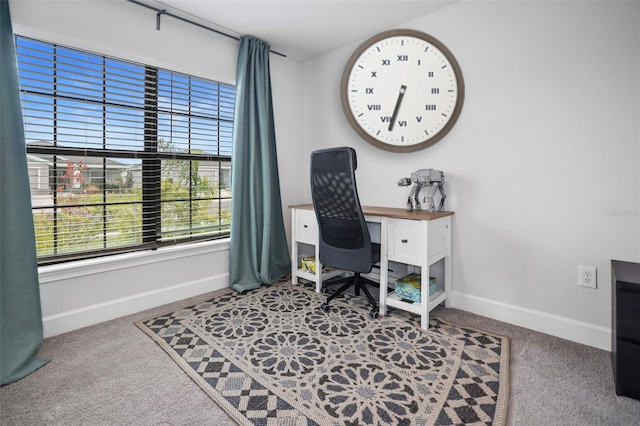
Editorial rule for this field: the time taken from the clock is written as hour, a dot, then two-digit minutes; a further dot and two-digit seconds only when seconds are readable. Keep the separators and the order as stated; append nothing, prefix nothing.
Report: 6.33
